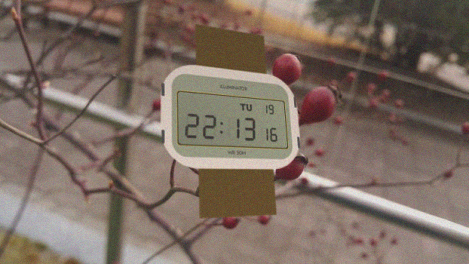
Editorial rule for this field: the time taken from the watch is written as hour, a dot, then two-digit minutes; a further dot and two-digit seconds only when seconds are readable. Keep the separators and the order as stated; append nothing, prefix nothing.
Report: 22.13.16
